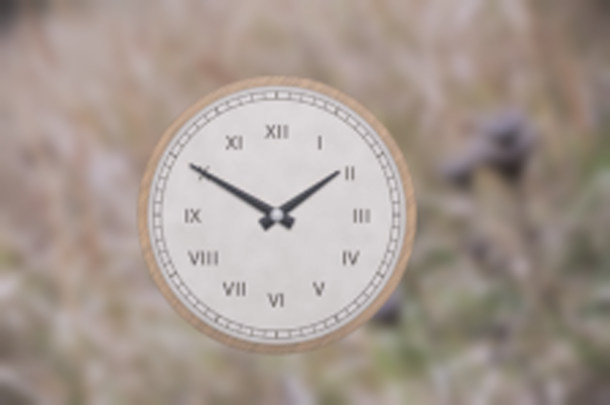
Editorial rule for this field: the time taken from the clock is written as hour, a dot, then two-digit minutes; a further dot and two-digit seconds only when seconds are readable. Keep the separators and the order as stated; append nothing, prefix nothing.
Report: 1.50
